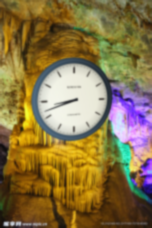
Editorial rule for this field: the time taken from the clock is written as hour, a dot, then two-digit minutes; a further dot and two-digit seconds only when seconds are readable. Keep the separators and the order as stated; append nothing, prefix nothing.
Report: 8.42
